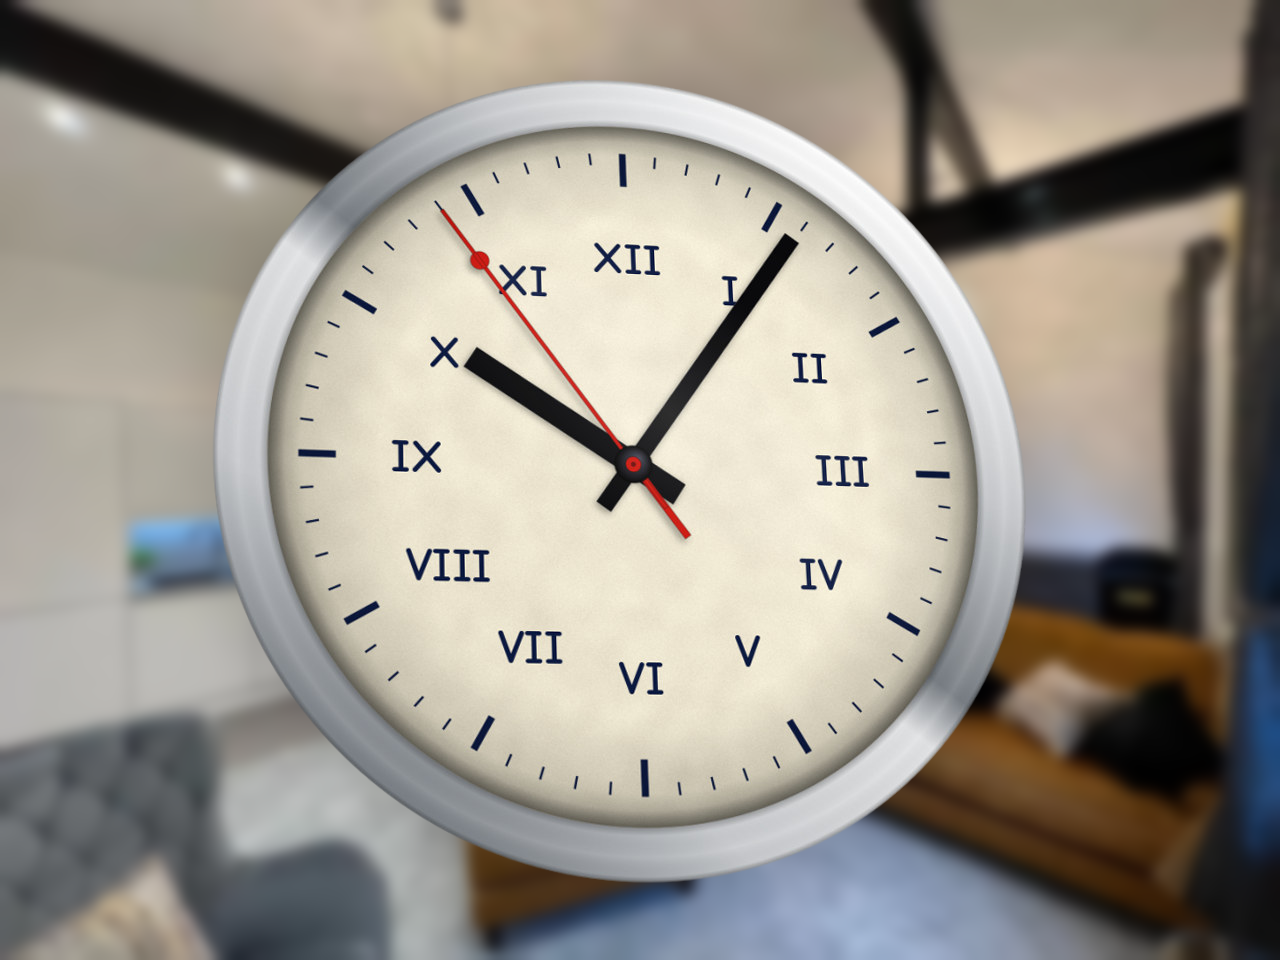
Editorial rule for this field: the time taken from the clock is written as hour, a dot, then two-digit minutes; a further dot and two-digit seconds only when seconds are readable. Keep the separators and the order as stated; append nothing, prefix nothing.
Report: 10.05.54
